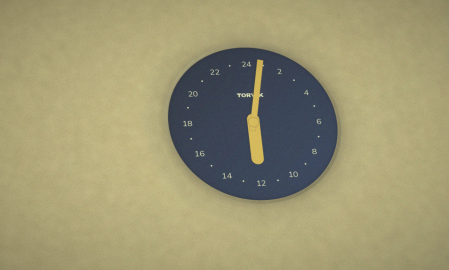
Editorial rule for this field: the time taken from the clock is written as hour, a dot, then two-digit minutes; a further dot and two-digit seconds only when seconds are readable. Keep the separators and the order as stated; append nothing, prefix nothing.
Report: 12.02
